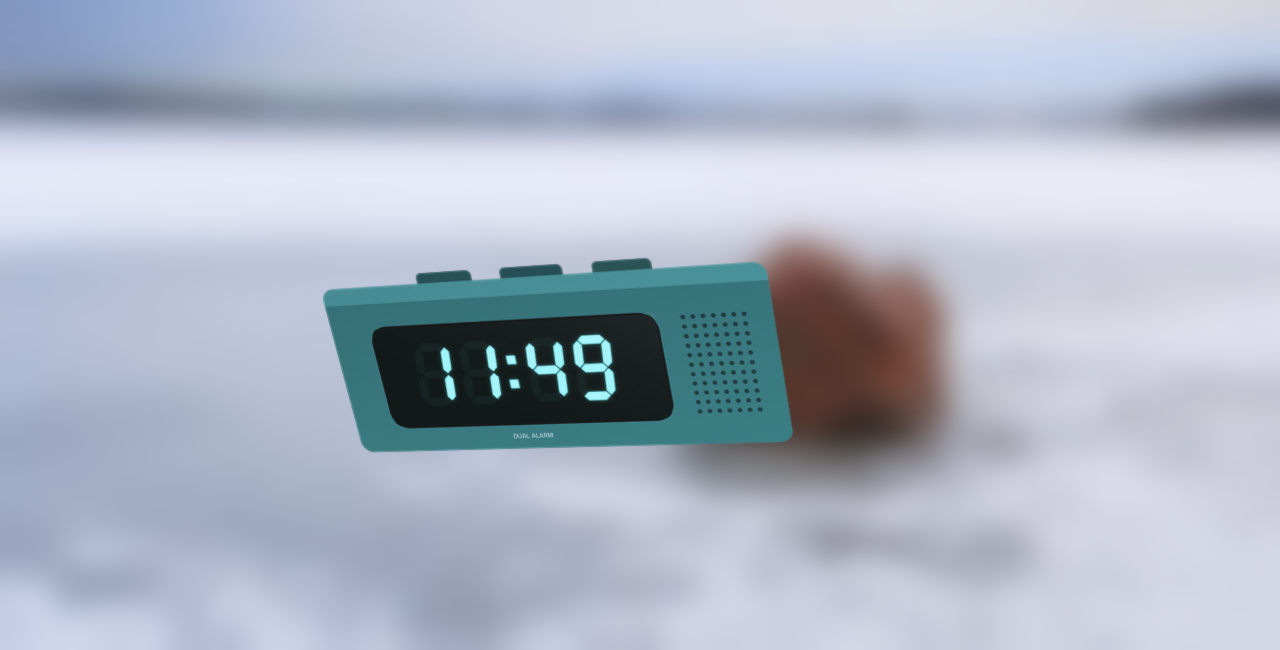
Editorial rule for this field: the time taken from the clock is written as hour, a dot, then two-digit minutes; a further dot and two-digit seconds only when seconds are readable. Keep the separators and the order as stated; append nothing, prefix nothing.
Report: 11.49
